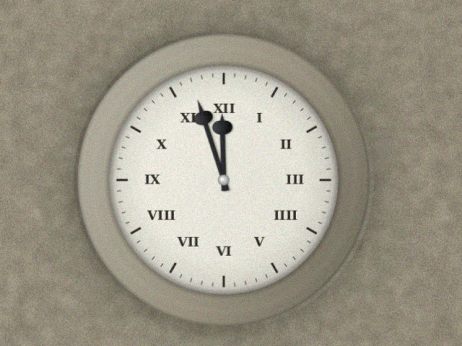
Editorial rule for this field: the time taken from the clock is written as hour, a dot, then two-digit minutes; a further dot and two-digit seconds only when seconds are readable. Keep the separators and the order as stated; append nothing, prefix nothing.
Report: 11.57
